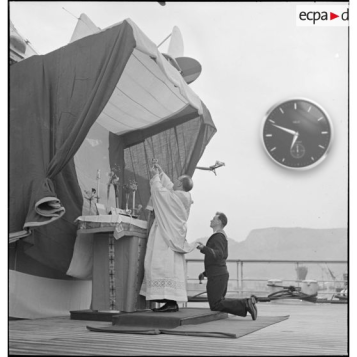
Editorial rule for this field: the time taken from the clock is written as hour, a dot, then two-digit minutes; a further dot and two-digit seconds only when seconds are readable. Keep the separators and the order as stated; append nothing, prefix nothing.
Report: 6.49
